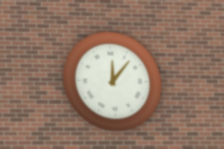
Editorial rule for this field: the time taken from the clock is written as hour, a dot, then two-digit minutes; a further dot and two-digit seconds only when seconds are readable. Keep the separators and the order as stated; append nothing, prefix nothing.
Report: 12.07
